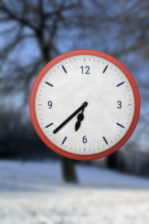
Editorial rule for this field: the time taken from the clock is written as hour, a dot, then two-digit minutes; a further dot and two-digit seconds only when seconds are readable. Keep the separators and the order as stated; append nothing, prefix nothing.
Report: 6.38
